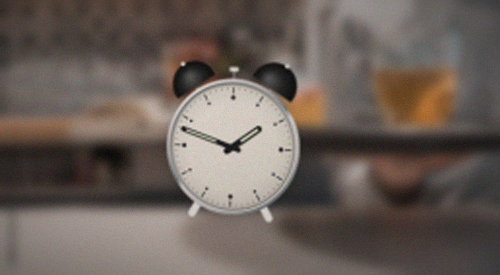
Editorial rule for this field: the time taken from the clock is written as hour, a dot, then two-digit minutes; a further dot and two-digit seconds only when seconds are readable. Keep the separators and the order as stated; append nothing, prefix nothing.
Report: 1.48
